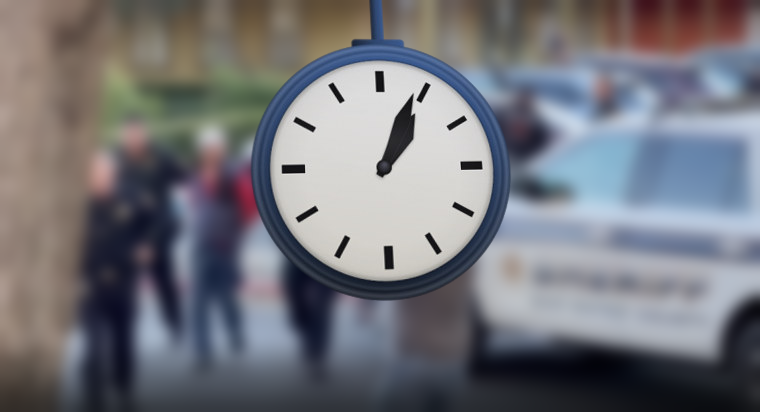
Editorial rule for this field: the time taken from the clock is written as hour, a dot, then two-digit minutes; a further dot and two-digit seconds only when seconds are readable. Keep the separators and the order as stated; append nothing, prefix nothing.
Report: 1.04
